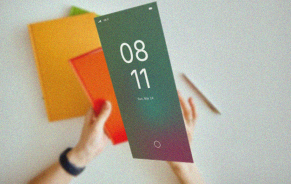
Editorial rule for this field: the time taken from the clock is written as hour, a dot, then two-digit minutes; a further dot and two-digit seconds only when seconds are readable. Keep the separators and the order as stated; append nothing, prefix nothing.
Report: 8.11
